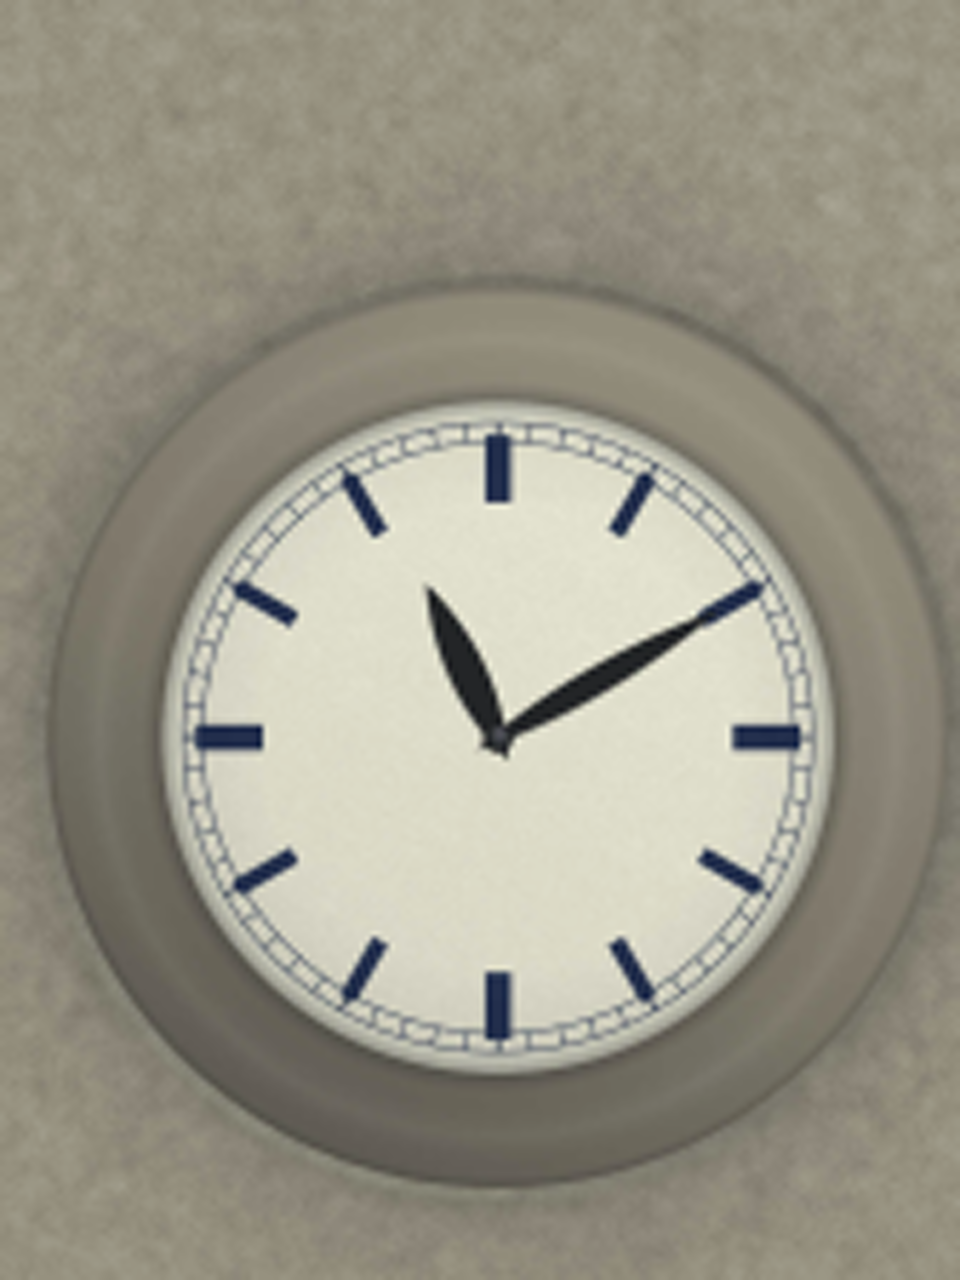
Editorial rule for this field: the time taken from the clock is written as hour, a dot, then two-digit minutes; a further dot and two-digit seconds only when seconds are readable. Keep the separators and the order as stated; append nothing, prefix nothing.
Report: 11.10
